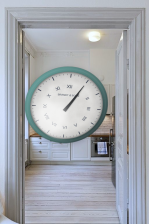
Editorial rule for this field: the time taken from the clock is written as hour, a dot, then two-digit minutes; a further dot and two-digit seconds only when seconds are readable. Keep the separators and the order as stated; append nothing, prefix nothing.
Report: 1.05
